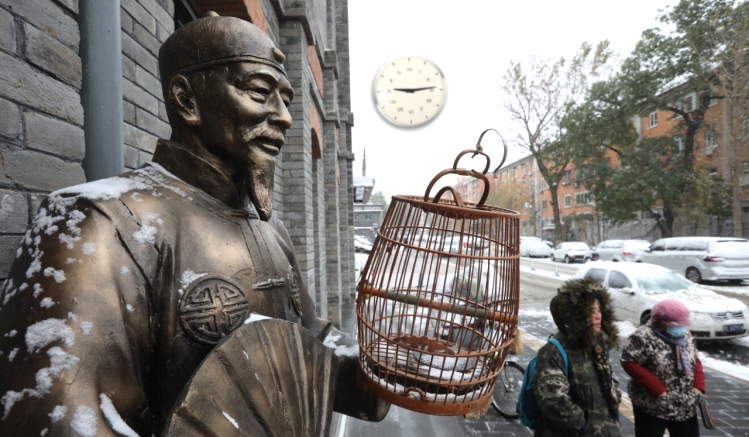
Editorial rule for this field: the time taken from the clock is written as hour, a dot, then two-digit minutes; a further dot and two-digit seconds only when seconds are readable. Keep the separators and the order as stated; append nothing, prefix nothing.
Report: 9.14
